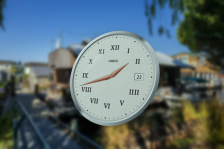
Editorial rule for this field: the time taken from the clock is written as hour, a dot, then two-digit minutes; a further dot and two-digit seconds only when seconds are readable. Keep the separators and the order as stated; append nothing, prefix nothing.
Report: 1.42
